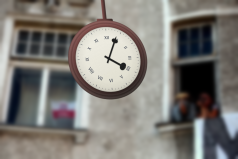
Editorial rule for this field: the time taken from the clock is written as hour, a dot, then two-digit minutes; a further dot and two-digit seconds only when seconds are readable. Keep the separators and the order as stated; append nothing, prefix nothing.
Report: 4.04
